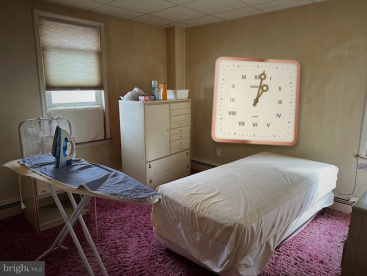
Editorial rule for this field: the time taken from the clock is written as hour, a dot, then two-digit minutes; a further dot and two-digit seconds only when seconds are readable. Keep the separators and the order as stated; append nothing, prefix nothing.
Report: 1.02
